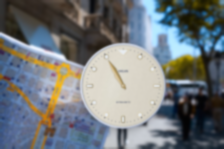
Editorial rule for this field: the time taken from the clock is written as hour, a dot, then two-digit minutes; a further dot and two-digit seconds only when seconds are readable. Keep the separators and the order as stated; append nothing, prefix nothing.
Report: 10.55
